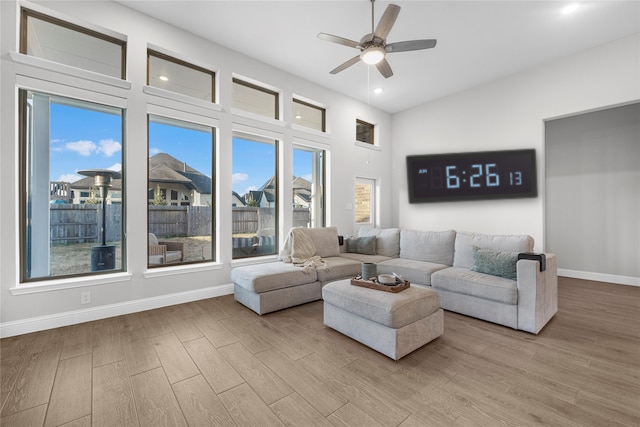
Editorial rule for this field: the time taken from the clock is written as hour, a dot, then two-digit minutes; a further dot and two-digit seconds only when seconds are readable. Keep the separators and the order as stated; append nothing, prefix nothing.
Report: 6.26.13
